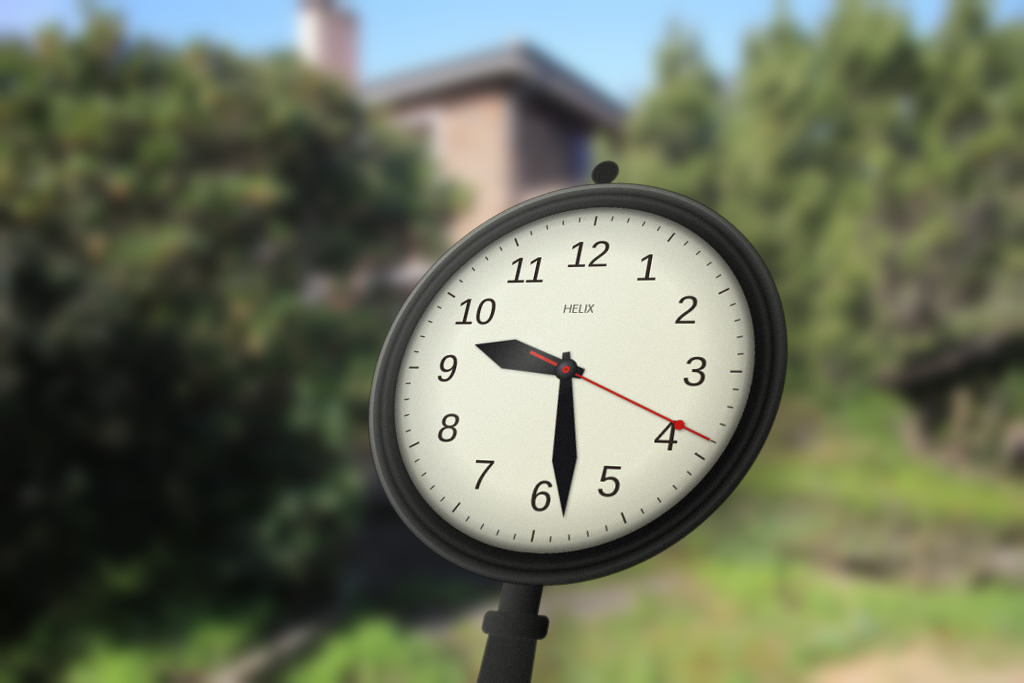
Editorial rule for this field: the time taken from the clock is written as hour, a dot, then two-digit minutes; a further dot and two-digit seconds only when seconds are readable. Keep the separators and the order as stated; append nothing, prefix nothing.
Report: 9.28.19
